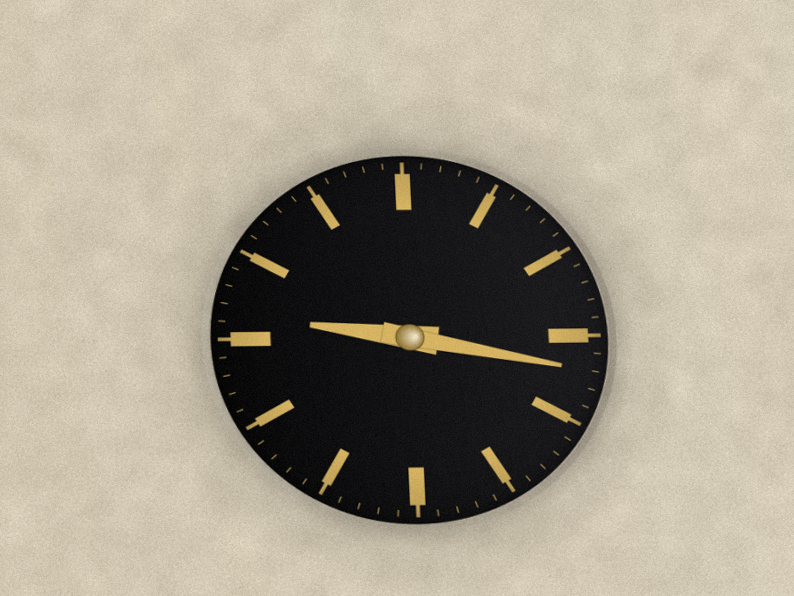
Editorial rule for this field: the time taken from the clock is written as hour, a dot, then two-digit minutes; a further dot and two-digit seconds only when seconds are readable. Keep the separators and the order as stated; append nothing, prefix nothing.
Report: 9.17
